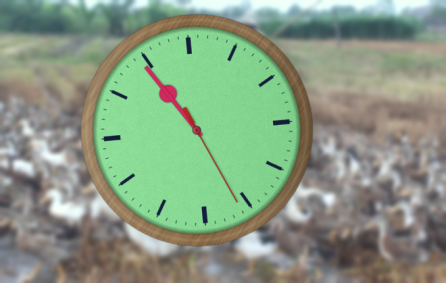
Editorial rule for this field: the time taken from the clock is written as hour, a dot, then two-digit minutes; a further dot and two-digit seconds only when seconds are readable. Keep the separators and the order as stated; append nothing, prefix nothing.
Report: 10.54.26
